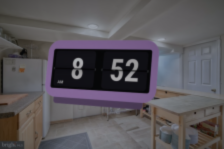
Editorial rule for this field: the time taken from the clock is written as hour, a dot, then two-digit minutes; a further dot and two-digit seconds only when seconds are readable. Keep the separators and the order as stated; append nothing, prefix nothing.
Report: 8.52
